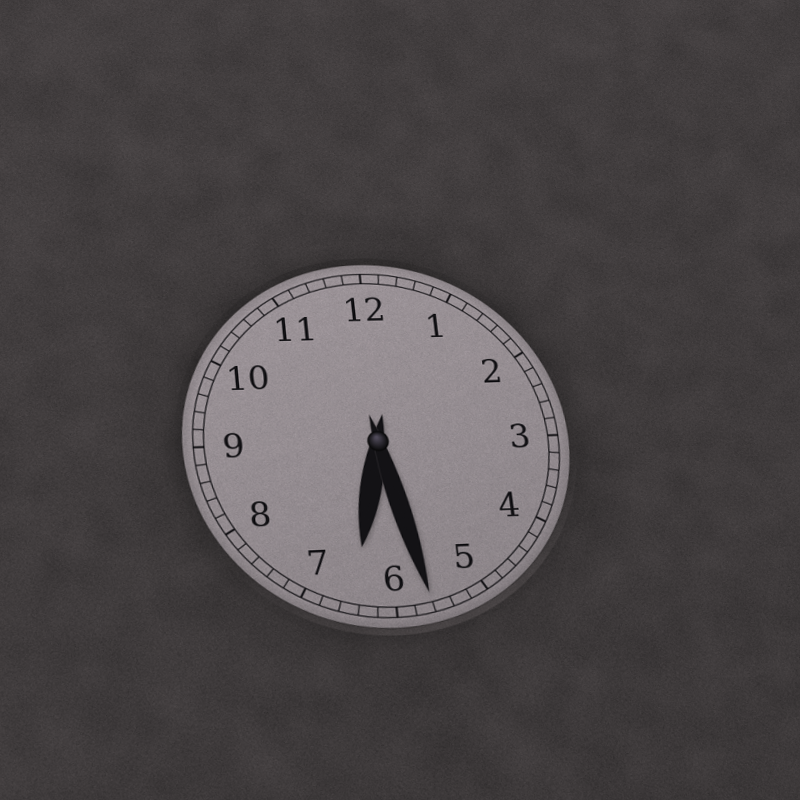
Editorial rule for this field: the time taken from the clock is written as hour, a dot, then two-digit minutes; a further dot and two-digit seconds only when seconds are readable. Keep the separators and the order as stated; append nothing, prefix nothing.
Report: 6.28
